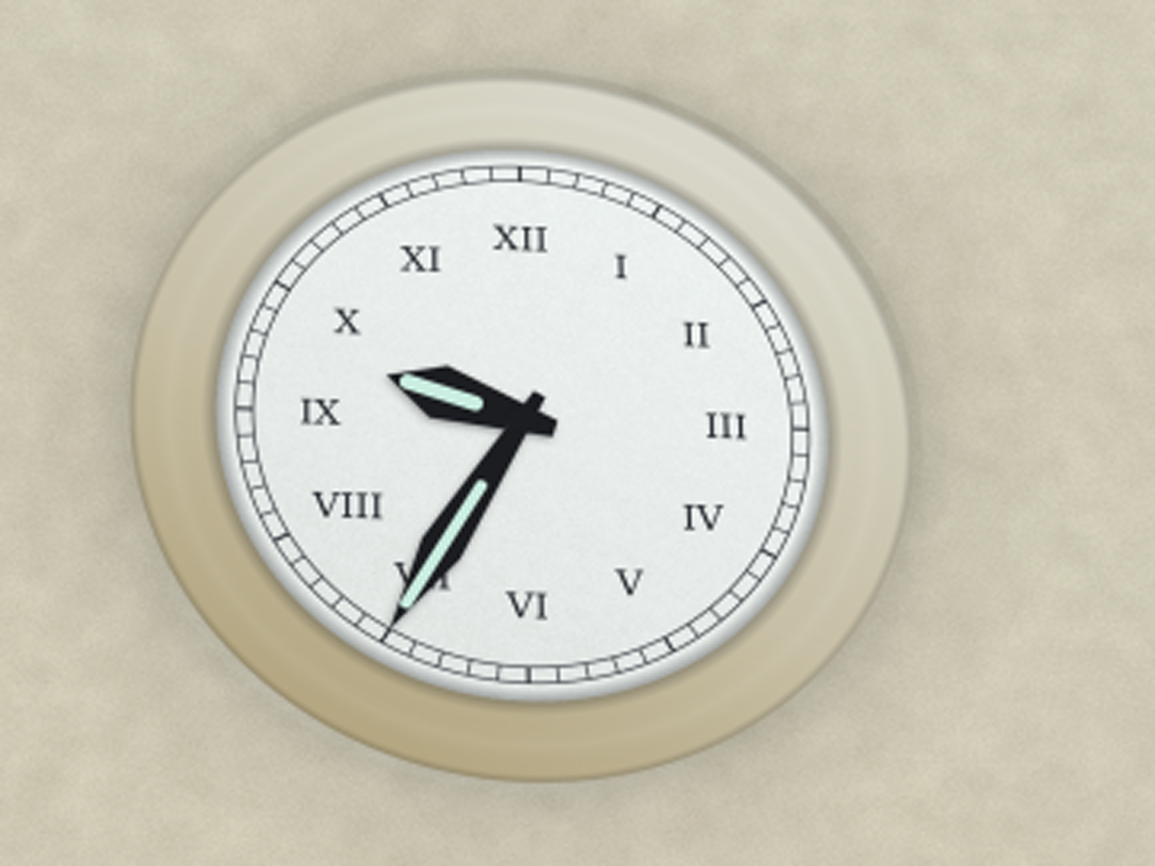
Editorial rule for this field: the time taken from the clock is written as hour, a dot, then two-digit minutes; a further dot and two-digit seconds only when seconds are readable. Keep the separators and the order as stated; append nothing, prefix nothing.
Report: 9.35
